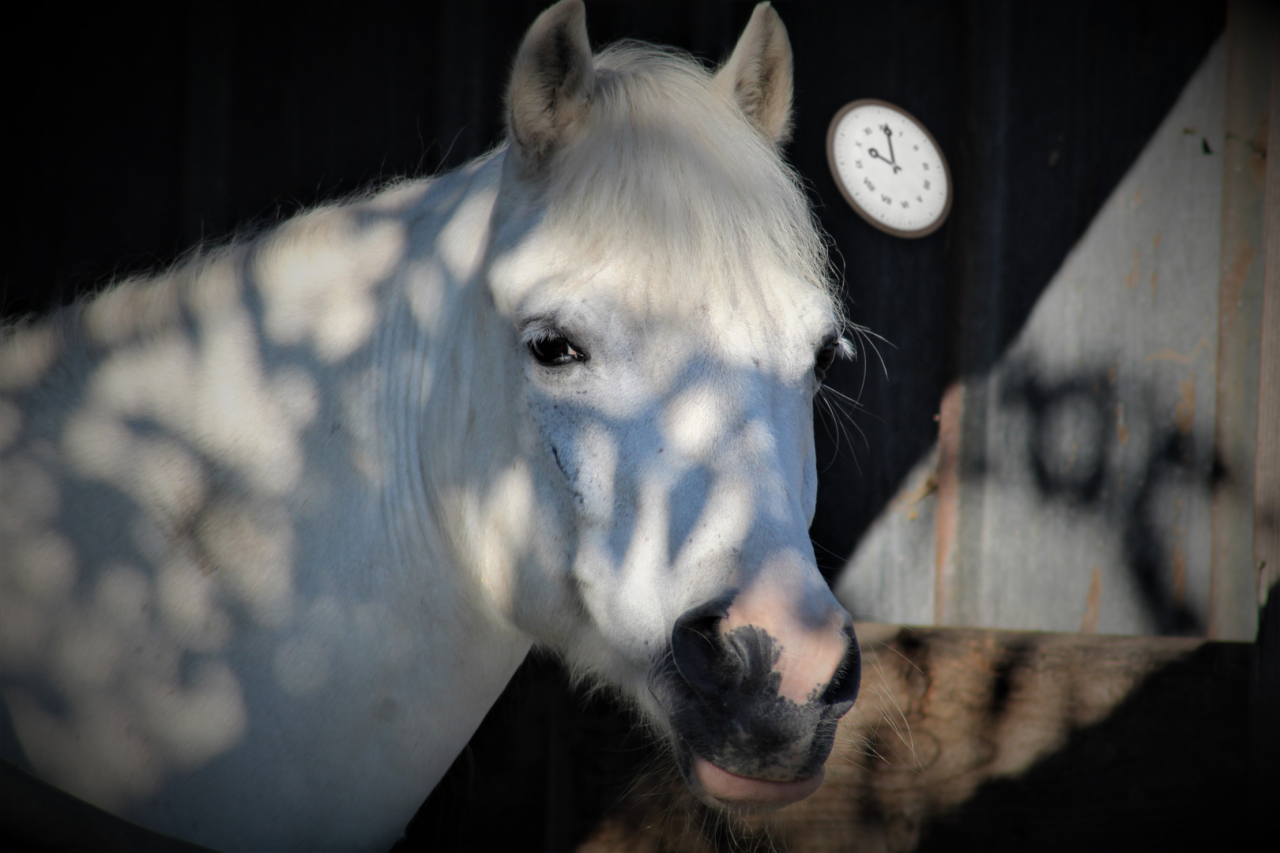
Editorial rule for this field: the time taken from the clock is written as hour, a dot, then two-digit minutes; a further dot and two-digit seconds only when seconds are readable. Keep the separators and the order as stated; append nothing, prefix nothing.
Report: 10.01
